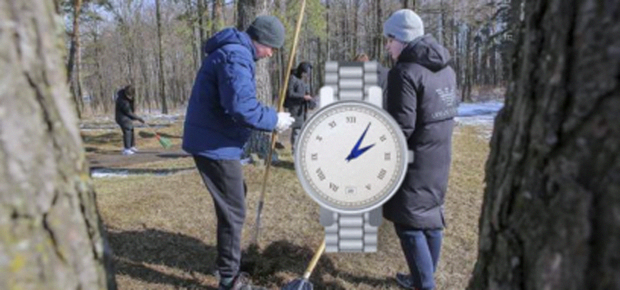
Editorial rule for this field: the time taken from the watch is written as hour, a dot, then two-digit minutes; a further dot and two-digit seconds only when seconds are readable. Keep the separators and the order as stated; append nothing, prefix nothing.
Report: 2.05
